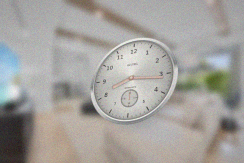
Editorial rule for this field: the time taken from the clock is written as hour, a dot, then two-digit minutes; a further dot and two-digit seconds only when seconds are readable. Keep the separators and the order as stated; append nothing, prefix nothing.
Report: 8.16
